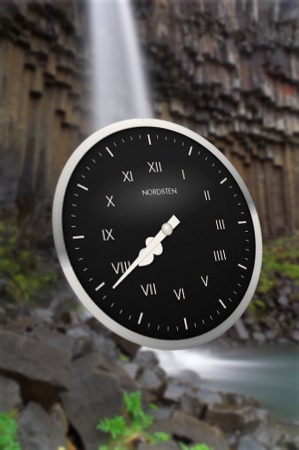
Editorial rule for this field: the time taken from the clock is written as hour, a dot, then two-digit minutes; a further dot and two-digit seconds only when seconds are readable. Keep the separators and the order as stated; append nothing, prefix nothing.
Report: 7.39
